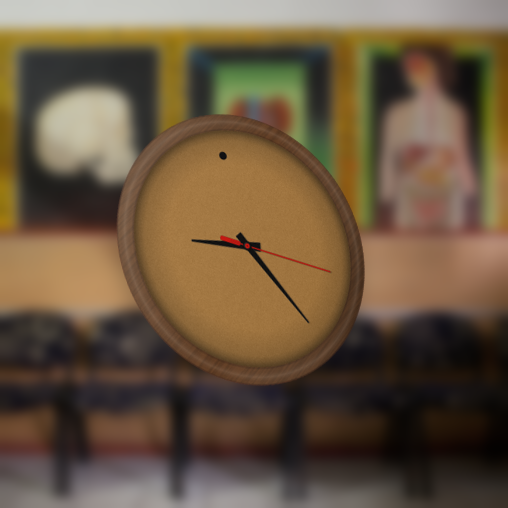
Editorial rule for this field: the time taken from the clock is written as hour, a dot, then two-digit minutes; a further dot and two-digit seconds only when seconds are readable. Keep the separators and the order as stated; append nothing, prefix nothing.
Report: 9.25.19
